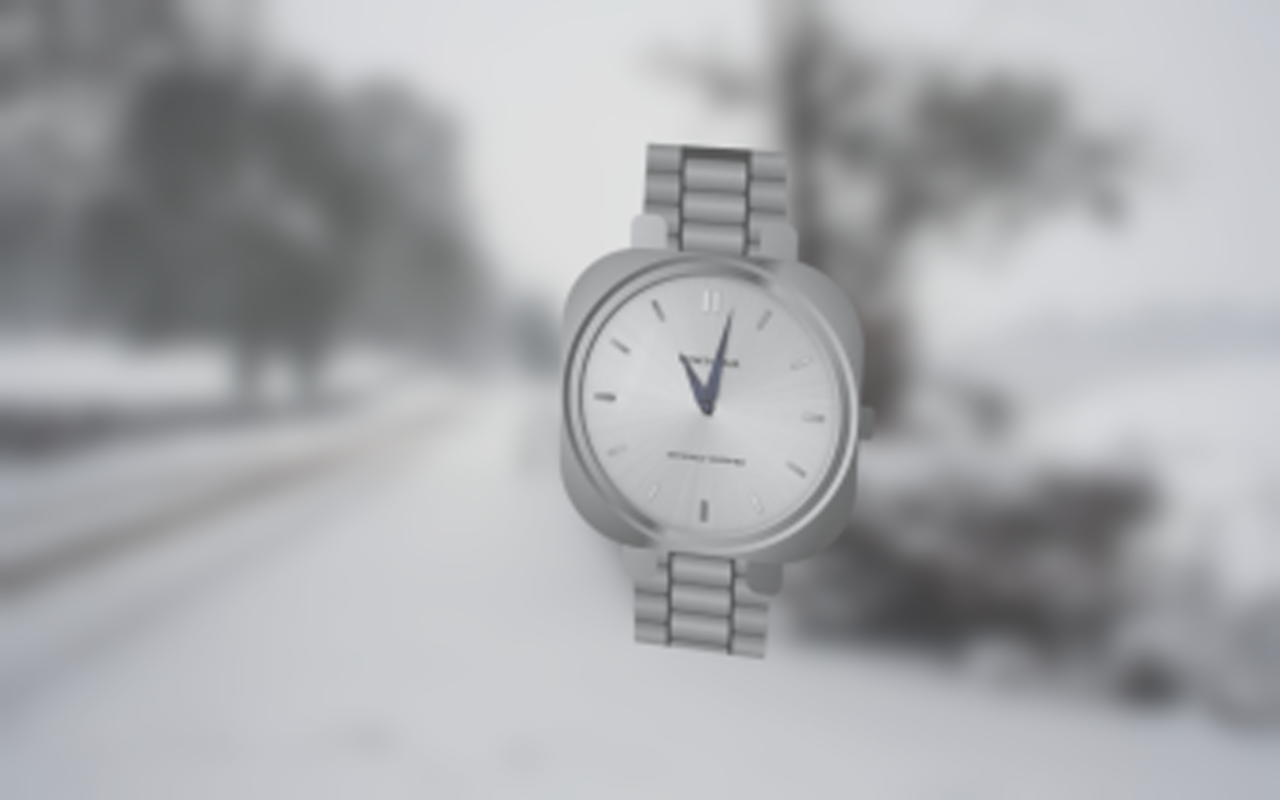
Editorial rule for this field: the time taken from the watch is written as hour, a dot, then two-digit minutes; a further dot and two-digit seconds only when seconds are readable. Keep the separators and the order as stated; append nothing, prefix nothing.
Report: 11.02
